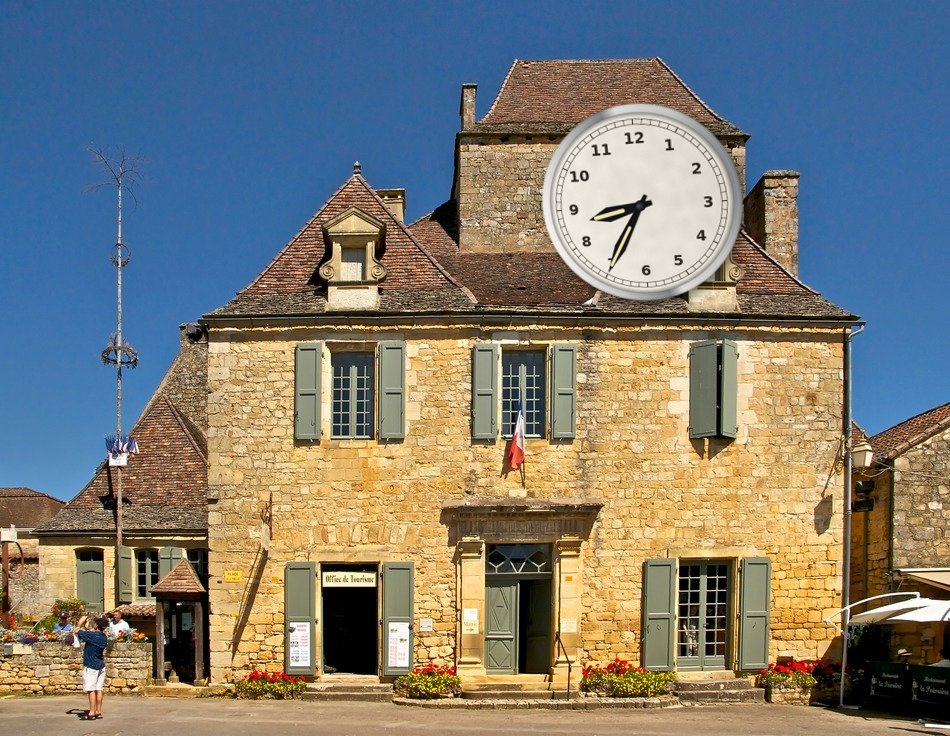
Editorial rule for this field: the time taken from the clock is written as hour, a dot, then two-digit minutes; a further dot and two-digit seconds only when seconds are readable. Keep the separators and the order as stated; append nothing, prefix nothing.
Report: 8.35
